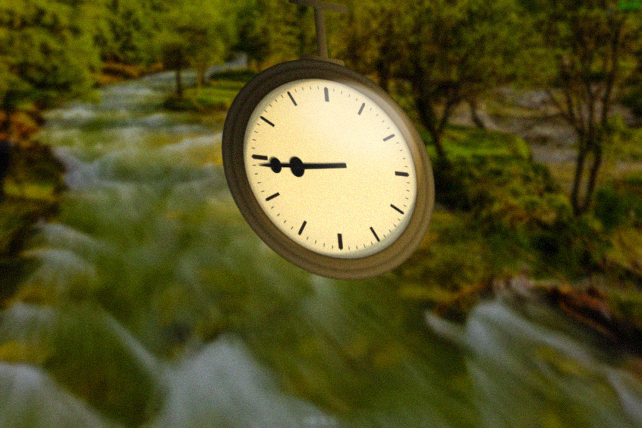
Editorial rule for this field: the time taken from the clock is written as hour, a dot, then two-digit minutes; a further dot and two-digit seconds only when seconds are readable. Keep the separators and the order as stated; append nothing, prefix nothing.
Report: 8.44
